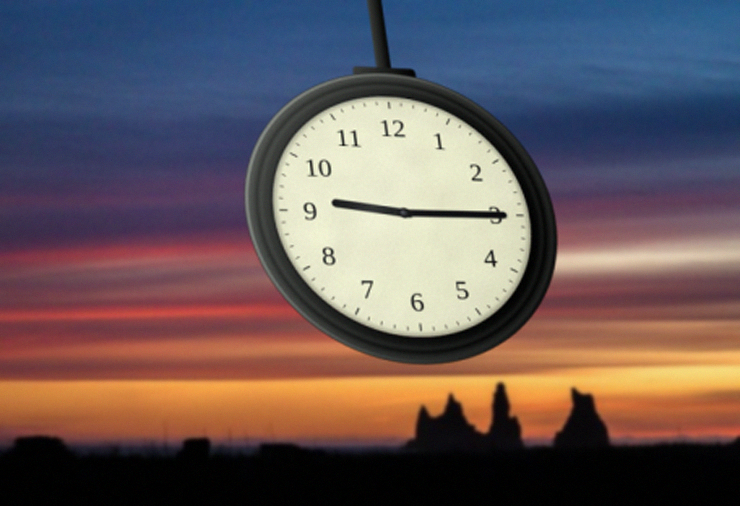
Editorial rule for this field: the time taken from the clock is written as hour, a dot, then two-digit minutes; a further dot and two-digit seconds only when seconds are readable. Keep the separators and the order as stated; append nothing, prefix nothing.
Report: 9.15
